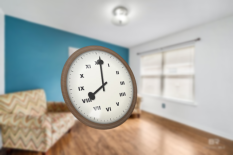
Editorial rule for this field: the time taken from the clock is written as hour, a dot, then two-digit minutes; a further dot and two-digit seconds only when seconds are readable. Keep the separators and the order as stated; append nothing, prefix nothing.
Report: 8.01
